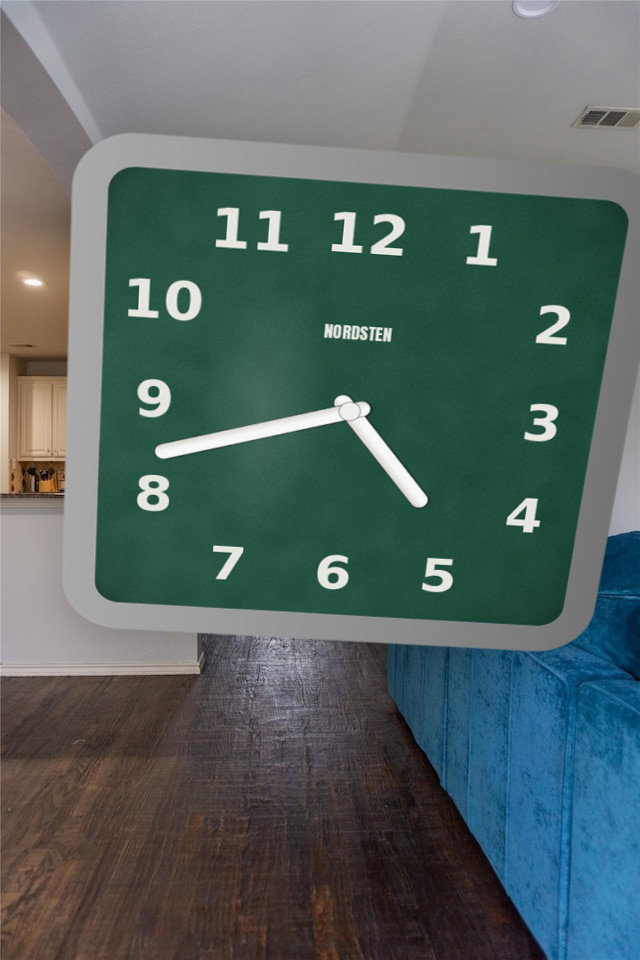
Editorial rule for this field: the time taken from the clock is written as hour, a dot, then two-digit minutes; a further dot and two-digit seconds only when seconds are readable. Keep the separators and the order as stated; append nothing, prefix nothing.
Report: 4.42
